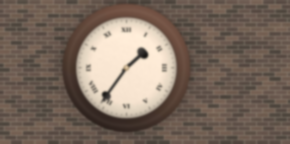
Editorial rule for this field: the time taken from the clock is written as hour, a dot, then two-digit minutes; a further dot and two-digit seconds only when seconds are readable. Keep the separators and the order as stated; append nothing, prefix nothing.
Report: 1.36
